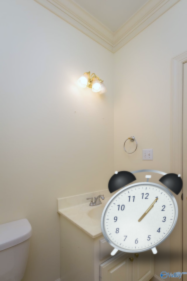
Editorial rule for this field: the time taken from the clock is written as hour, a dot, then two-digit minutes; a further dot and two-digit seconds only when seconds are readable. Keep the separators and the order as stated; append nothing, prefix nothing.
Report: 1.05
